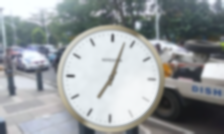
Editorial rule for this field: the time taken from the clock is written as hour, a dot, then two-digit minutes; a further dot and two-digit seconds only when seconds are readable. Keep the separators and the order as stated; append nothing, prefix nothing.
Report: 7.03
